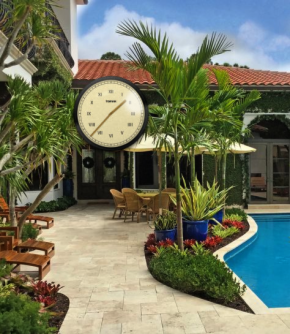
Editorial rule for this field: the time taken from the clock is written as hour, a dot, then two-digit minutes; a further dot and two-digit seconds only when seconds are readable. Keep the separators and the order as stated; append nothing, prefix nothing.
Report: 1.37
